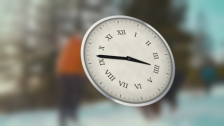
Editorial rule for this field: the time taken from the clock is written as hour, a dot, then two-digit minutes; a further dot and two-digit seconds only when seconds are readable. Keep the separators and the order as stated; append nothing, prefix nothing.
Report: 3.47
